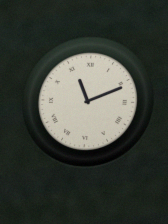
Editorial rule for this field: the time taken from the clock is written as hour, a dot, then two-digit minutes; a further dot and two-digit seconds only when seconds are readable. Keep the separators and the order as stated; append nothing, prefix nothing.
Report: 11.11
